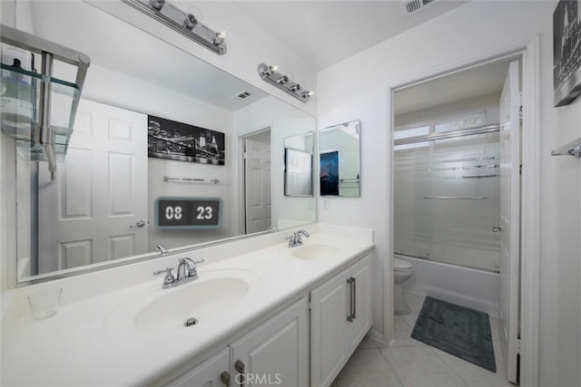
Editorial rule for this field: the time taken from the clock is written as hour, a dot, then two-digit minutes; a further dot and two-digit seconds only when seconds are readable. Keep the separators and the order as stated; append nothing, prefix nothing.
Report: 8.23
